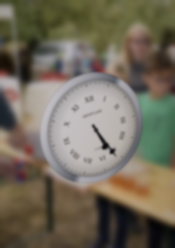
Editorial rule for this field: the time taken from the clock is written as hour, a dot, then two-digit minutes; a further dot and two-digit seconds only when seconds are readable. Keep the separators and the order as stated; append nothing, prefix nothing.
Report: 5.26
